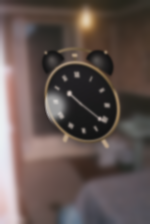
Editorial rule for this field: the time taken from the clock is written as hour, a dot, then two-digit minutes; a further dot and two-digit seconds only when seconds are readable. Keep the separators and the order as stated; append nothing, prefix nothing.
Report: 10.21
